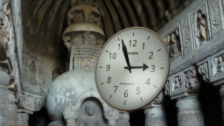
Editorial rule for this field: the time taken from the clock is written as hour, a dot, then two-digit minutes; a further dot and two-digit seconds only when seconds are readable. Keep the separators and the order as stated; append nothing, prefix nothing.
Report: 2.56
